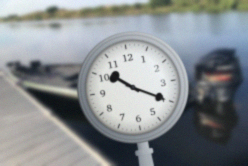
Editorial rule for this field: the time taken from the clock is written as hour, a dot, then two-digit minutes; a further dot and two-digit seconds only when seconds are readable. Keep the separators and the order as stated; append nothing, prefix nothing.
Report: 10.20
